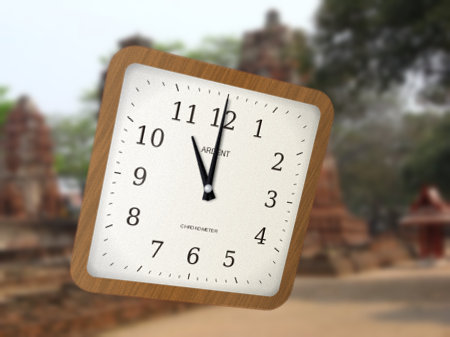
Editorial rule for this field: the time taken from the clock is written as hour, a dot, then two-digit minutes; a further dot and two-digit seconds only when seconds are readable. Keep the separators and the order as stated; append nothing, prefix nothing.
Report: 11.00
